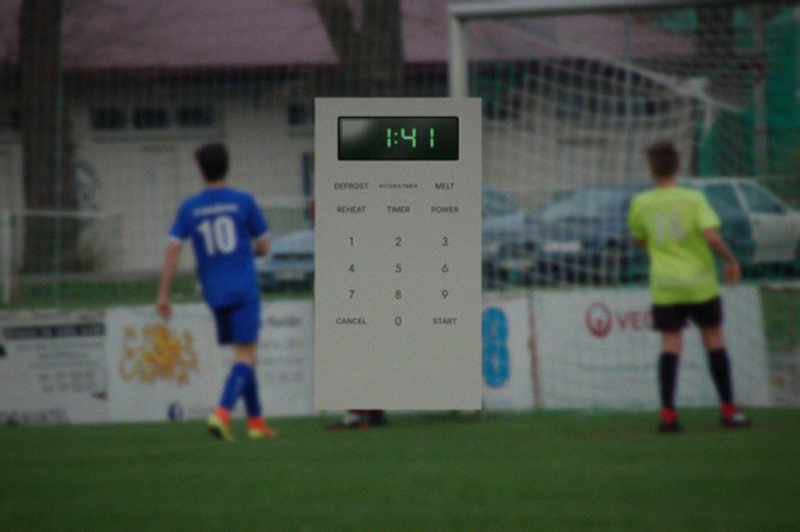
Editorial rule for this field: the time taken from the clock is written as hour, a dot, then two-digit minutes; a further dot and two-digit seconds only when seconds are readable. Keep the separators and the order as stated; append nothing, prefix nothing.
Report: 1.41
